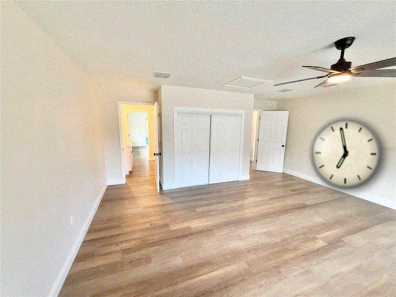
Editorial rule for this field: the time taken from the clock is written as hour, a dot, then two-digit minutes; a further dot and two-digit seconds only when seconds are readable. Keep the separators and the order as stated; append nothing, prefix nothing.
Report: 6.58
